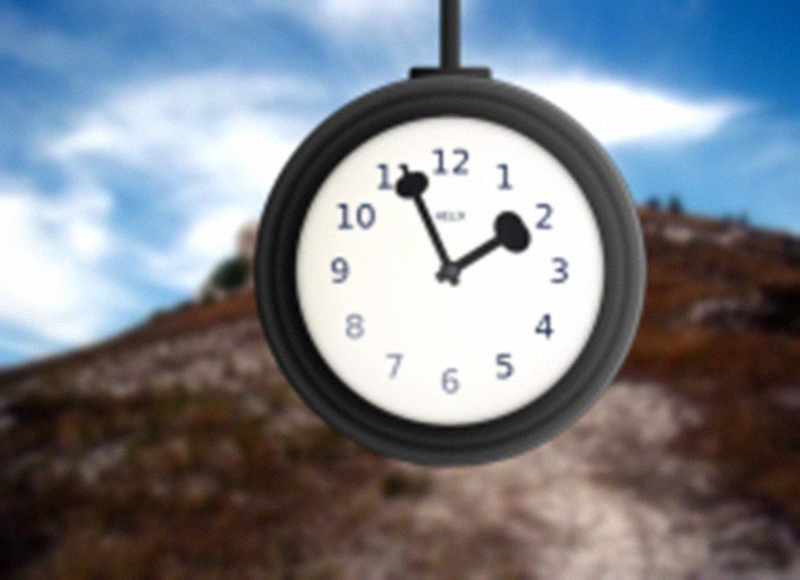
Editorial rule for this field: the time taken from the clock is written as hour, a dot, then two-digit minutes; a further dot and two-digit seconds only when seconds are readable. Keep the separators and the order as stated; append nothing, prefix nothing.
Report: 1.56
